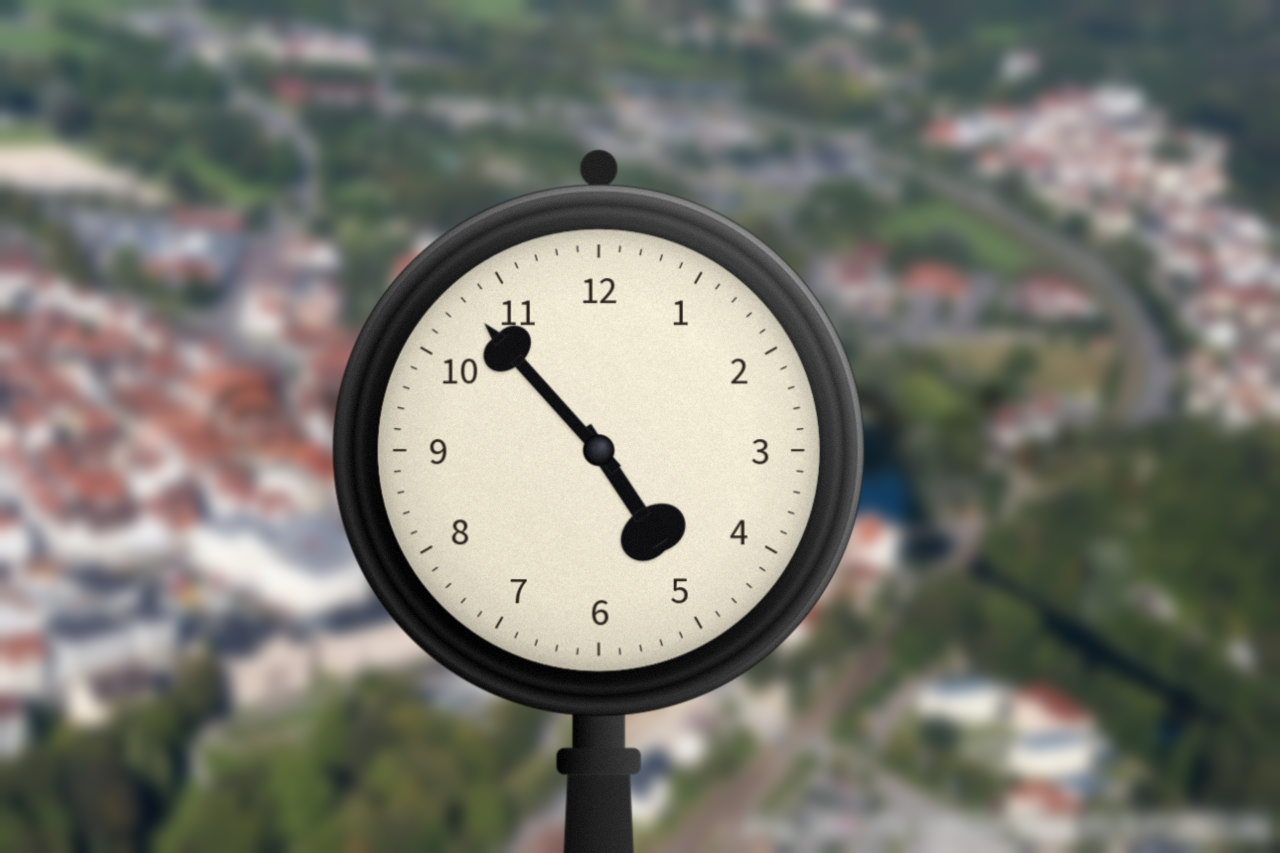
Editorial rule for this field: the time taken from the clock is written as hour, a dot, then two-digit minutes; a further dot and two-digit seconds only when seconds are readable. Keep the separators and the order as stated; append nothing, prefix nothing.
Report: 4.53
